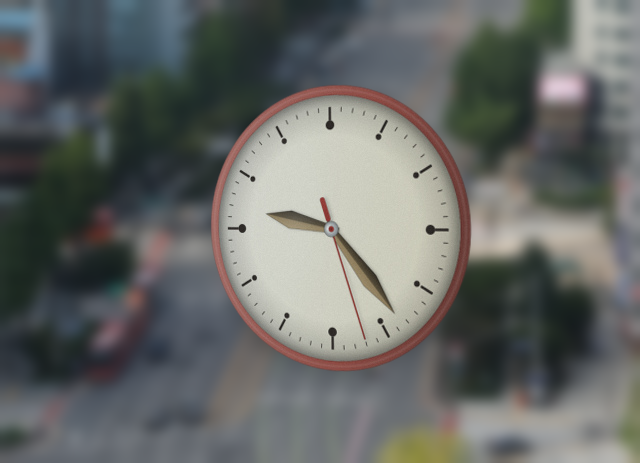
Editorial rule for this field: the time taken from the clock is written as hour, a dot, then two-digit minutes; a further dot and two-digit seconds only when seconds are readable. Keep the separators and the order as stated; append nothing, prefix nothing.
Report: 9.23.27
